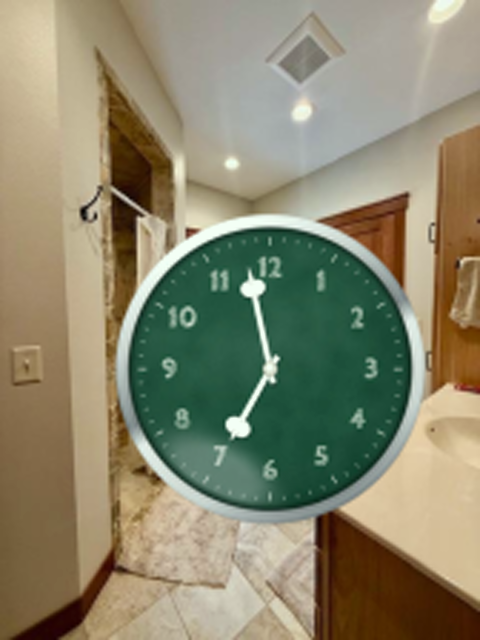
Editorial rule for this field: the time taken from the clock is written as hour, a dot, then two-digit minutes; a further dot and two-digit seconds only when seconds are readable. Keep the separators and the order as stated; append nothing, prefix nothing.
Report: 6.58
